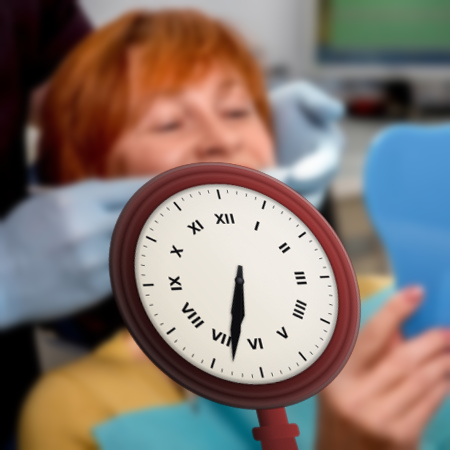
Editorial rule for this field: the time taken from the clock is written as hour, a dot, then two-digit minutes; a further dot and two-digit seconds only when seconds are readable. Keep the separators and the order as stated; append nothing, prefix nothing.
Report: 6.33
